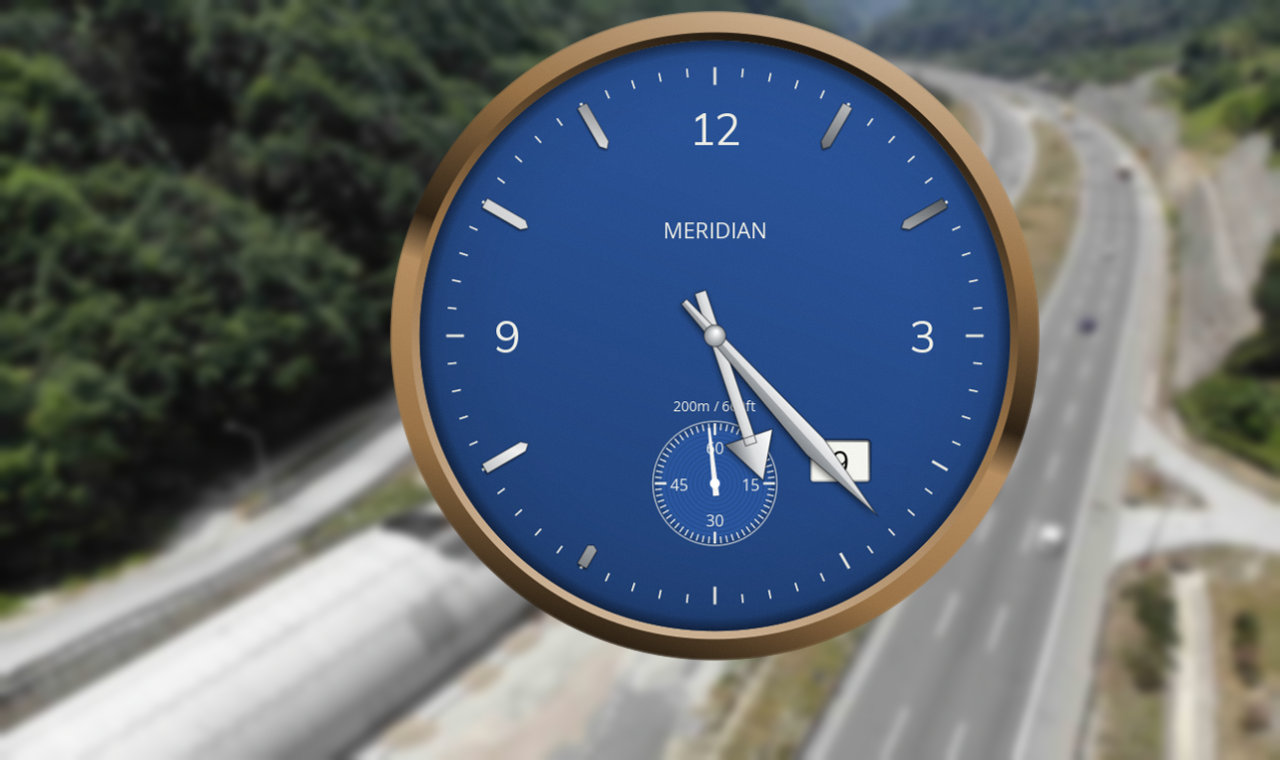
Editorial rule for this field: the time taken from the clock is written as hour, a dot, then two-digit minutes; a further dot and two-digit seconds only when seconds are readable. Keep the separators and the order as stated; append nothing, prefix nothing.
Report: 5.22.59
